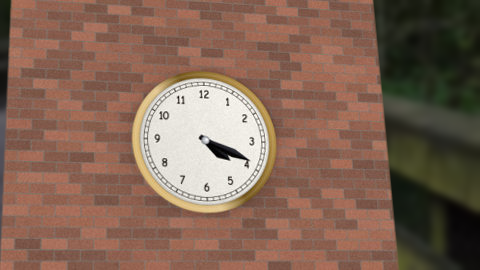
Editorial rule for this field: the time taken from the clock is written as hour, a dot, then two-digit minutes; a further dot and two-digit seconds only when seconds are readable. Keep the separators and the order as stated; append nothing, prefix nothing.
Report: 4.19
